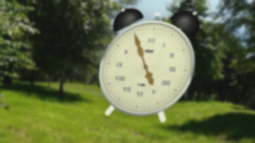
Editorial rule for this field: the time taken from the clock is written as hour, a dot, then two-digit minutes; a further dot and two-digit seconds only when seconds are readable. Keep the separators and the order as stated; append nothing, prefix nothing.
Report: 4.55
